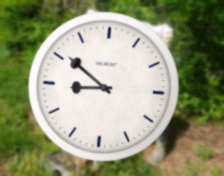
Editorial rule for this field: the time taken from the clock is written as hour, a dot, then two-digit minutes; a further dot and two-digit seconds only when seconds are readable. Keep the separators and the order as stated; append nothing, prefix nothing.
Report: 8.51
